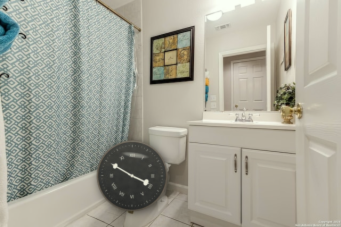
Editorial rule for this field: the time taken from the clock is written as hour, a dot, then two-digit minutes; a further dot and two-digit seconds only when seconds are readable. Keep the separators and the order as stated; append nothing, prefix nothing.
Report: 3.50
